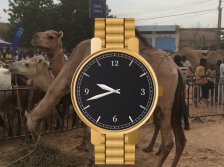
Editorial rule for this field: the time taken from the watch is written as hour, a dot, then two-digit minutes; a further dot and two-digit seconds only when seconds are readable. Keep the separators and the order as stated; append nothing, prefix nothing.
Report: 9.42
